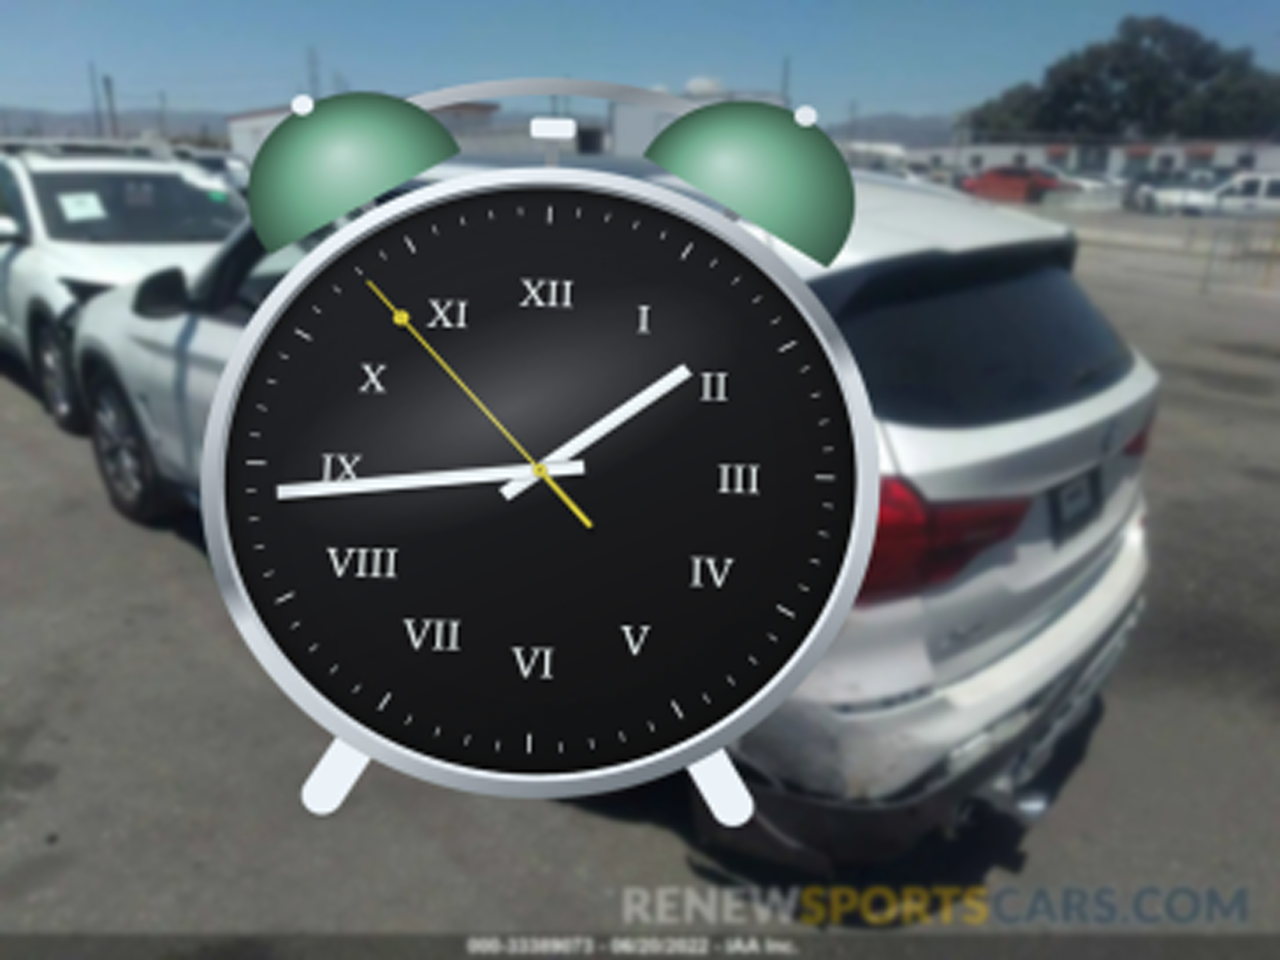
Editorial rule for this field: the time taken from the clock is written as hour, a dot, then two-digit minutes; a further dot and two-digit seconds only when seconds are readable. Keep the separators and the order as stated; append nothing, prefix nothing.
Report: 1.43.53
